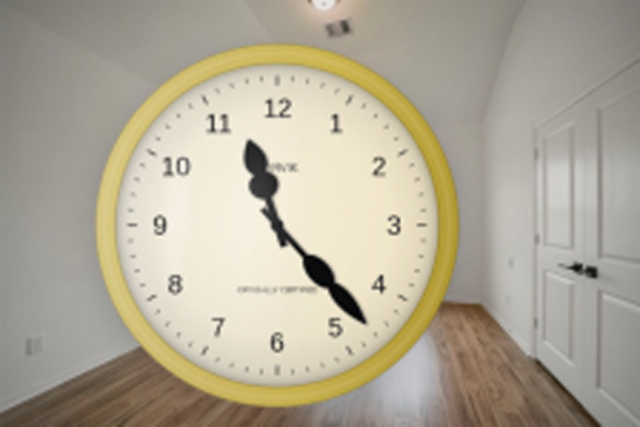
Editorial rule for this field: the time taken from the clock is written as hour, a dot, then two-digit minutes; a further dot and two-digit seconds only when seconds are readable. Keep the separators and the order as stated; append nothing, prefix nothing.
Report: 11.23
